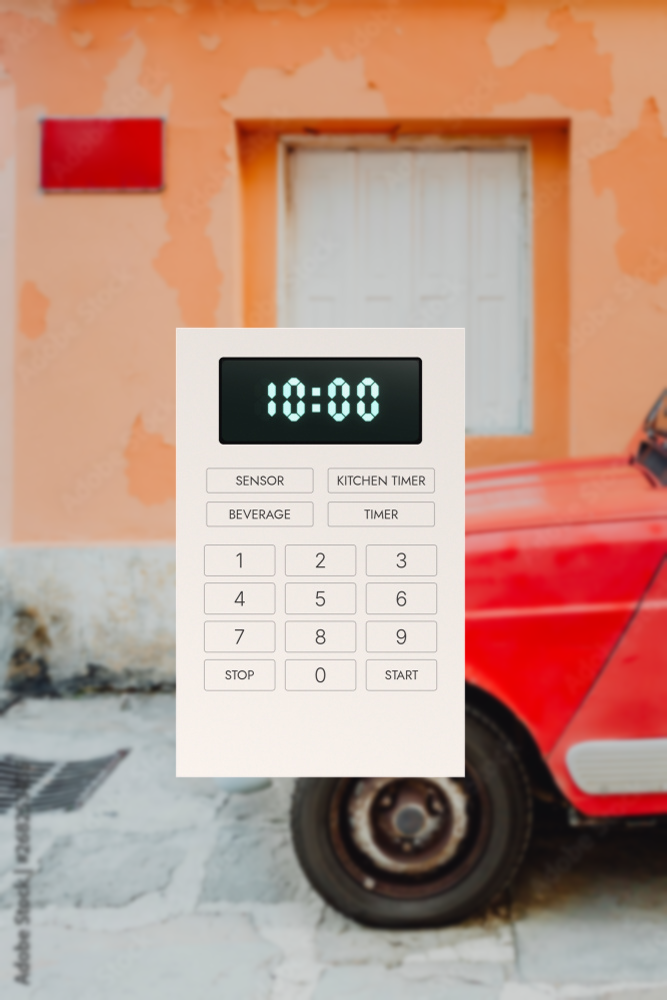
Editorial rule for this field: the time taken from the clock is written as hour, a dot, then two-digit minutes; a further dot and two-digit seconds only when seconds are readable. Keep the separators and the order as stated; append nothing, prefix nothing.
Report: 10.00
